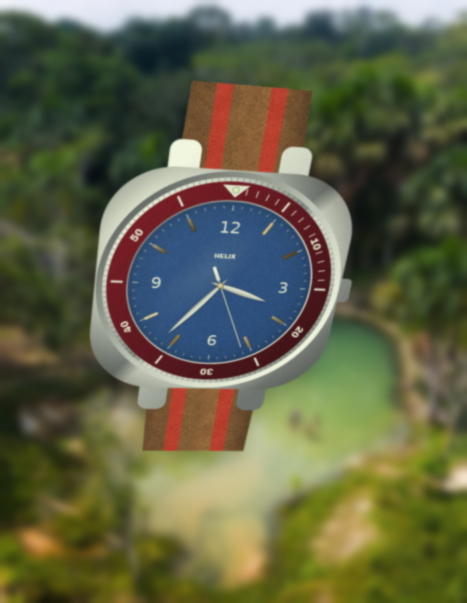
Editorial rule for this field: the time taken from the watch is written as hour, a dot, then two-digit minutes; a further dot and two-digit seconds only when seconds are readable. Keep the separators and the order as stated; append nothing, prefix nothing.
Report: 3.36.26
